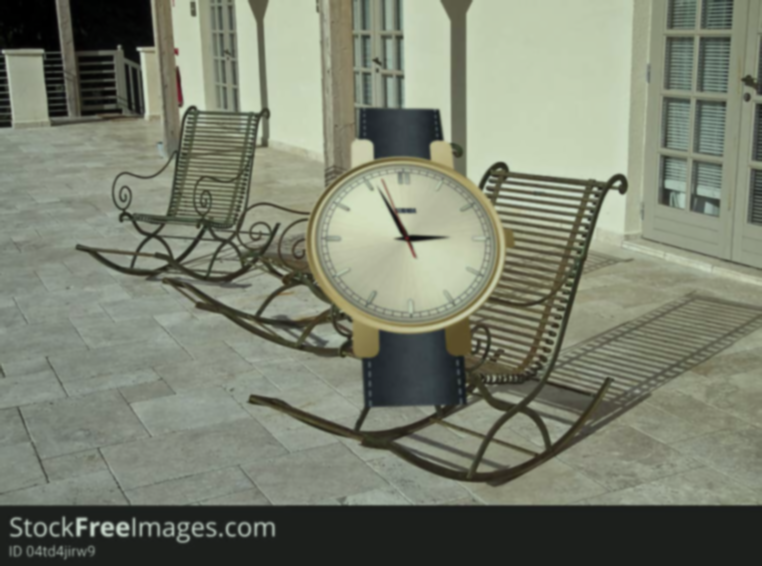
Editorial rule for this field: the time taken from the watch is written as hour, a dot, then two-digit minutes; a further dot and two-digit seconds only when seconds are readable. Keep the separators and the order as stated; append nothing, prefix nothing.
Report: 2.55.57
